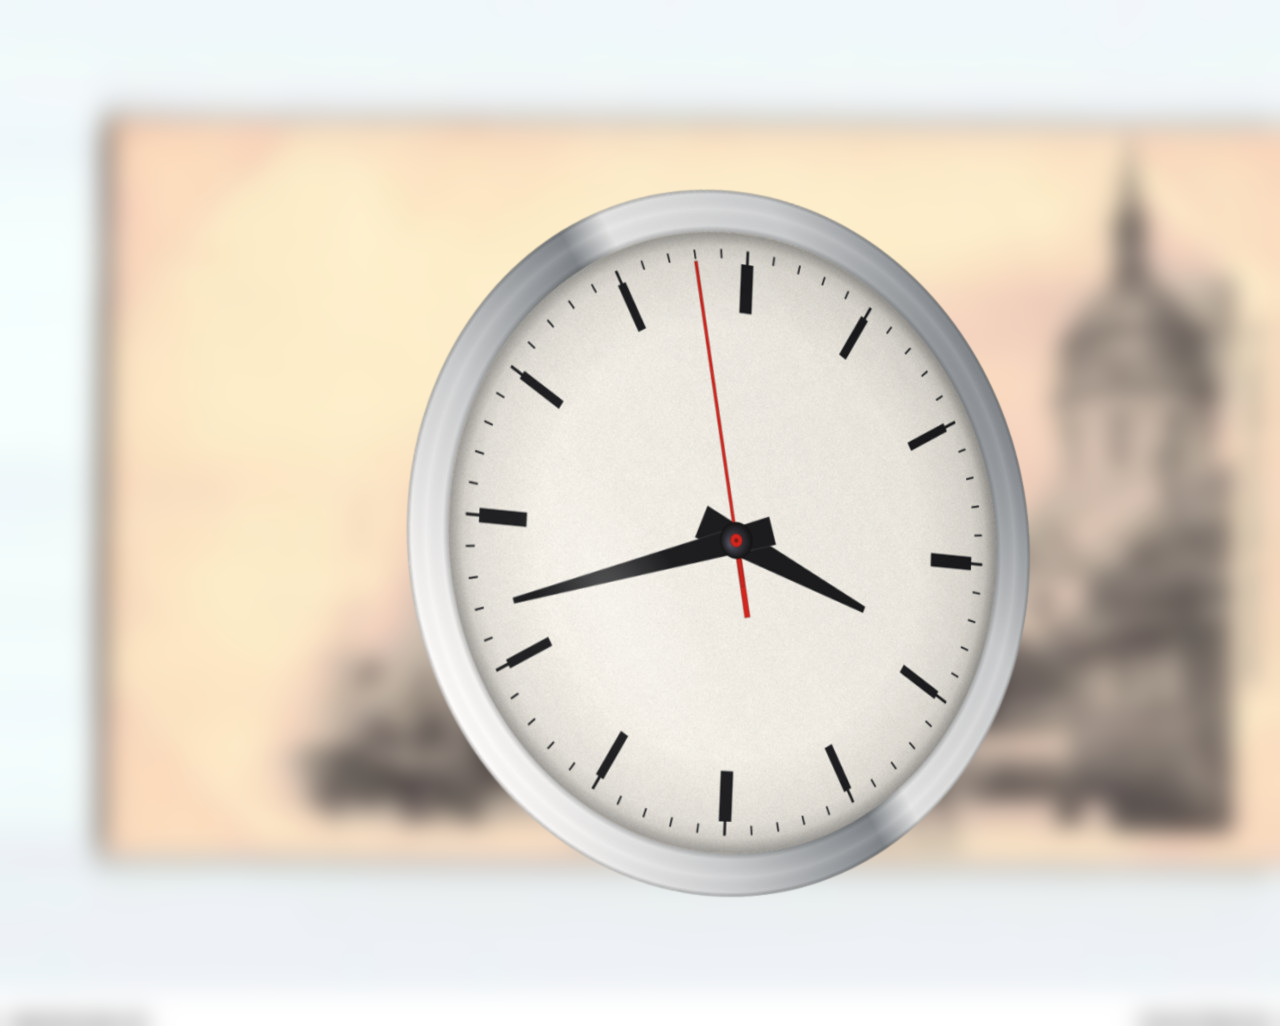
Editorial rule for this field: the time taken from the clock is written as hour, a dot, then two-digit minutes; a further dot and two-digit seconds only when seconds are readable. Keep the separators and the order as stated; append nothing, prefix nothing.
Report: 3.41.58
